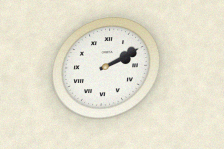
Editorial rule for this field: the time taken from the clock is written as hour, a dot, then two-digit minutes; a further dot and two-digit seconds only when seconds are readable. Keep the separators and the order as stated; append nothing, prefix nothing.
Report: 2.10
